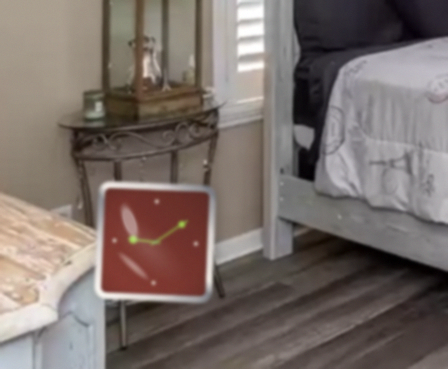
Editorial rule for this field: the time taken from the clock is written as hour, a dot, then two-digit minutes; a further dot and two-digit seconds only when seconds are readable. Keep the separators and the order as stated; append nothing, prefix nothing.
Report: 9.09
